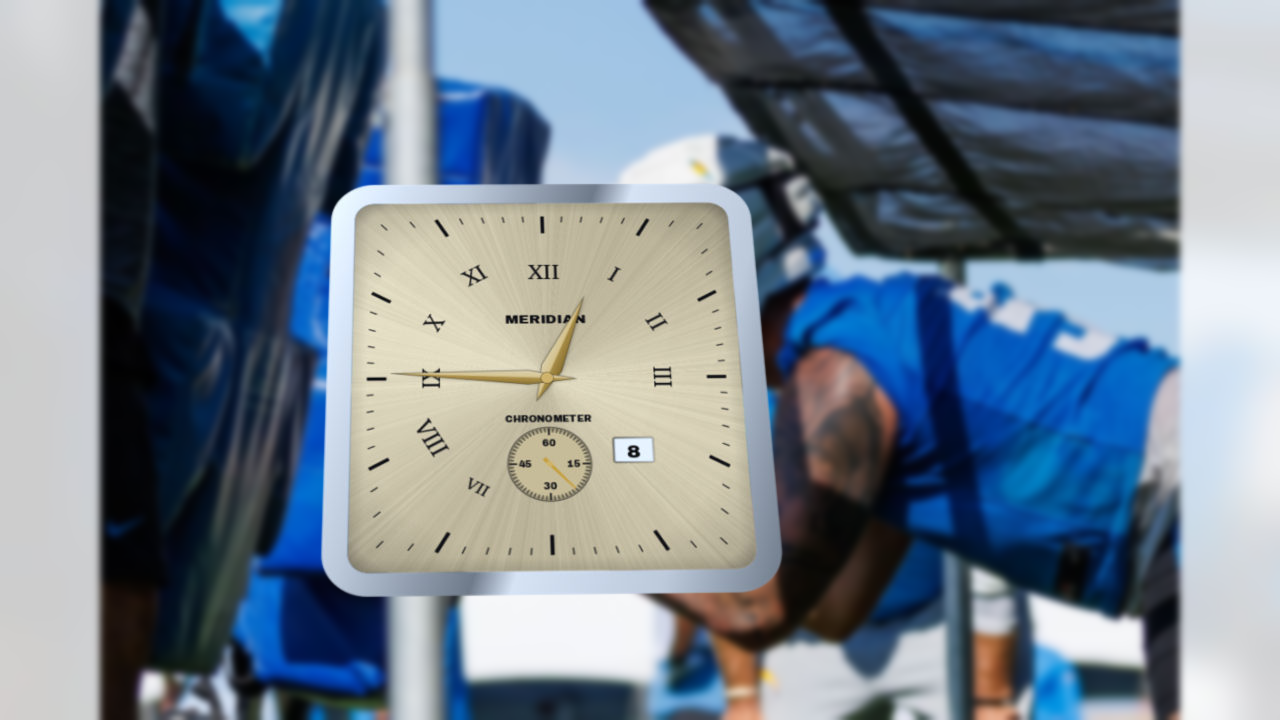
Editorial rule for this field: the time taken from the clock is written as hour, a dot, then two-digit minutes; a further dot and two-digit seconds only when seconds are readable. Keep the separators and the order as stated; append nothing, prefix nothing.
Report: 12.45.23
